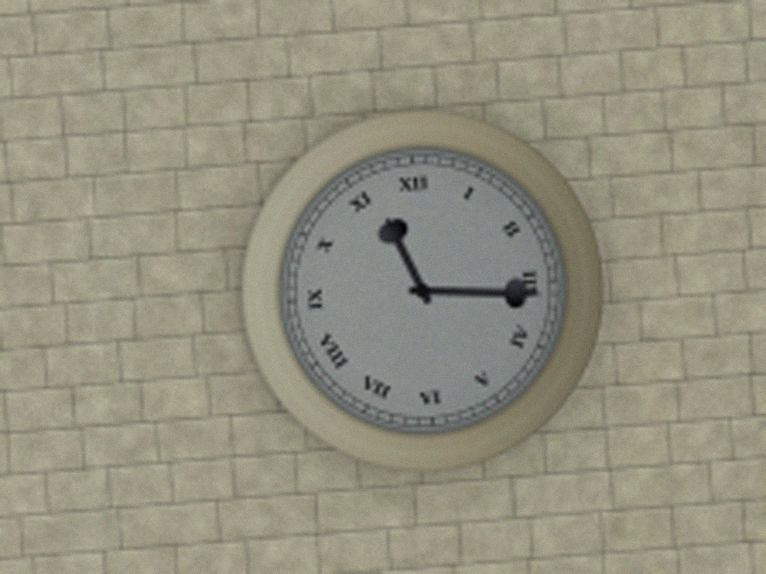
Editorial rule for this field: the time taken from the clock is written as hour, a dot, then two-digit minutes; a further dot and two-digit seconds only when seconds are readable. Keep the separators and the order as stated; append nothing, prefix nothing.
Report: 11.16
